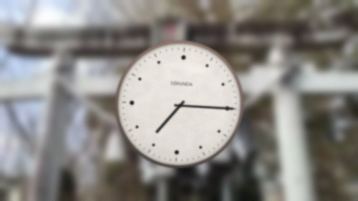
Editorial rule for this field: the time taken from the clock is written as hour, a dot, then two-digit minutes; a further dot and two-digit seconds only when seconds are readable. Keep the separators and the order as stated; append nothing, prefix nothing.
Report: 7.15
